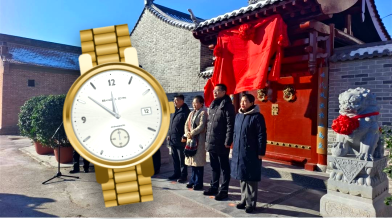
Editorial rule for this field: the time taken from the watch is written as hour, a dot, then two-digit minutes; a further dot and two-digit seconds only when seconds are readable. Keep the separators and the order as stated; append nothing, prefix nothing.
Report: 11.52
